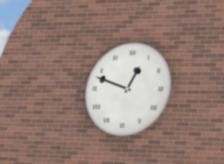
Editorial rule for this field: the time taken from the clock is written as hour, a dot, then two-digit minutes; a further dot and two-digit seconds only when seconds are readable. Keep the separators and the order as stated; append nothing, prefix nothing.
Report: 12.48
